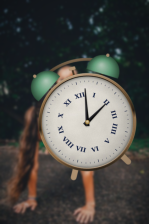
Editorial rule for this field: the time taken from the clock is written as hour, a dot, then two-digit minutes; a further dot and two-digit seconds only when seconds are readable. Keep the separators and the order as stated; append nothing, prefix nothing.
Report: 2.02
